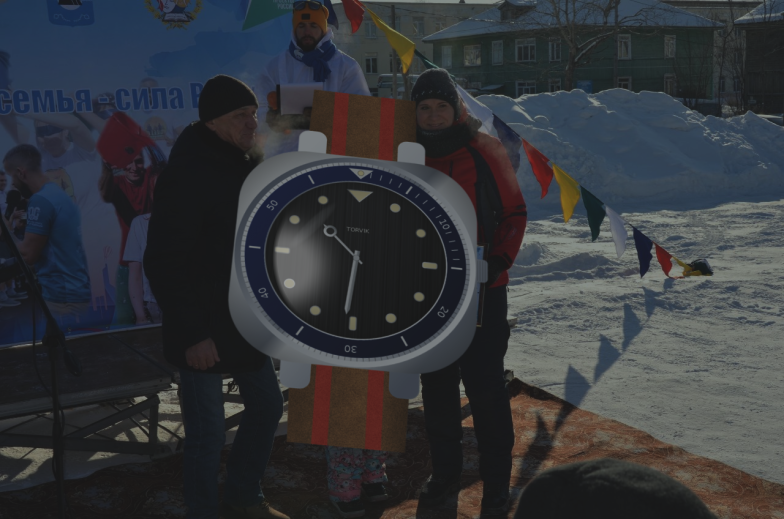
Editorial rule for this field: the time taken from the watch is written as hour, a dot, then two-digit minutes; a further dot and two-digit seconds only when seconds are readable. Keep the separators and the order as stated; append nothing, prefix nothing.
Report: 10.31
